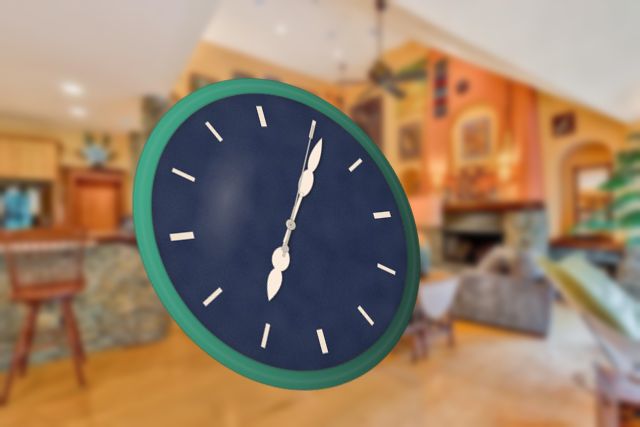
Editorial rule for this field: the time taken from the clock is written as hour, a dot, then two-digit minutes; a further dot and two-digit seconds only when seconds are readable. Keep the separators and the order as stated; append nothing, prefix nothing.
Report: 7.06.05
